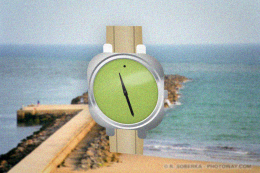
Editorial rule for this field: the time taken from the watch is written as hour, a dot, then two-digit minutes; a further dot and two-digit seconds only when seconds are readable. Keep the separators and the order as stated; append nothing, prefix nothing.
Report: 11.27
